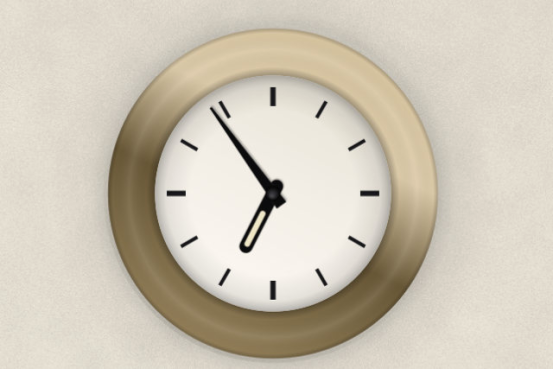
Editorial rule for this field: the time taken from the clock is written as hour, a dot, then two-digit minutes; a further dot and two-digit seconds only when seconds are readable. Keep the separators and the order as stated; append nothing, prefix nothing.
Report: 6.54
